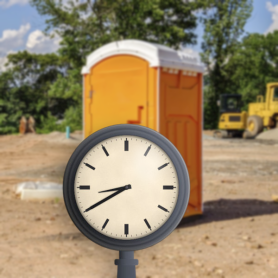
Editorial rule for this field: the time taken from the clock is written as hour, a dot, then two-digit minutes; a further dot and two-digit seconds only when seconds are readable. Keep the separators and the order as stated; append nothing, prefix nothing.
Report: 8.40
